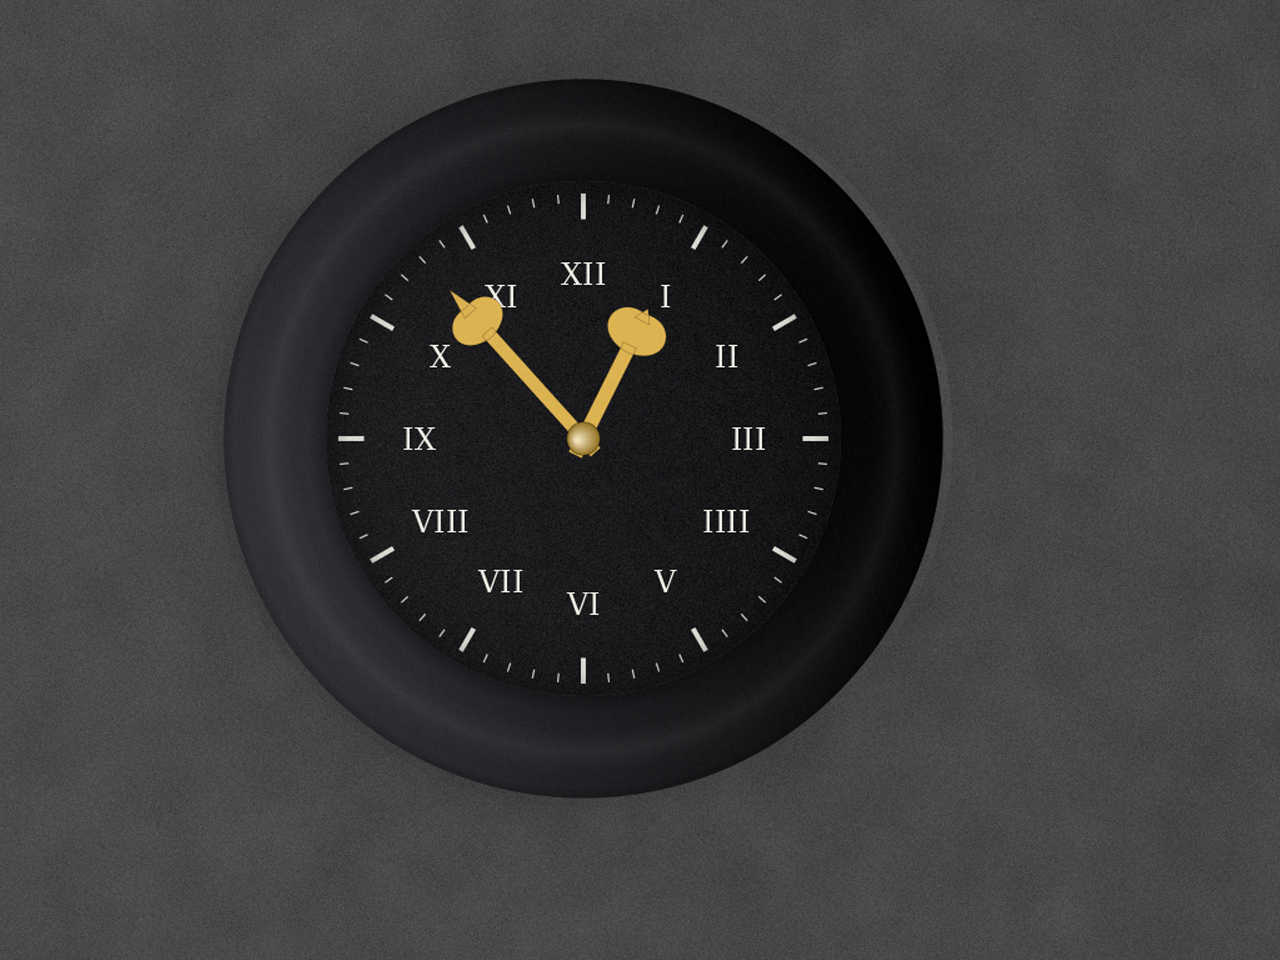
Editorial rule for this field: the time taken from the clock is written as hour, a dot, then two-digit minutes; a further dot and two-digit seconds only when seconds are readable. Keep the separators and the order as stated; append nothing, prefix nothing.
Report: 12.53
